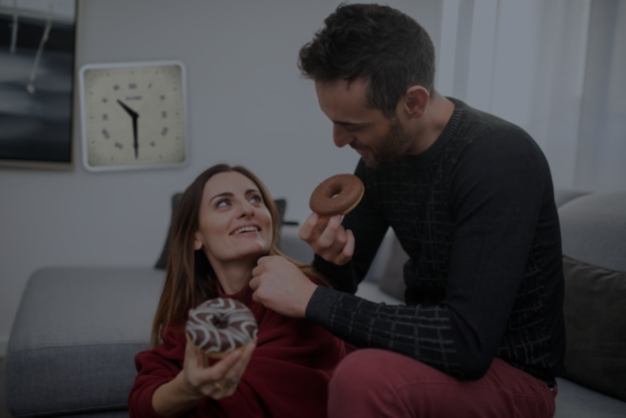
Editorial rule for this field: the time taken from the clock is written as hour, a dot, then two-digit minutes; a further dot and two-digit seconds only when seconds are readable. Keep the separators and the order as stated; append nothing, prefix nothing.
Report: 10.30
